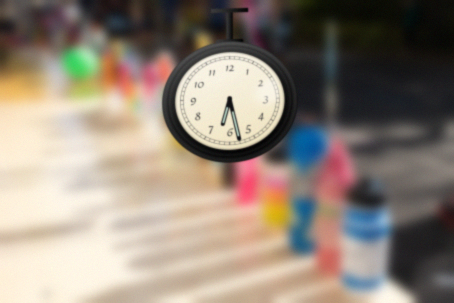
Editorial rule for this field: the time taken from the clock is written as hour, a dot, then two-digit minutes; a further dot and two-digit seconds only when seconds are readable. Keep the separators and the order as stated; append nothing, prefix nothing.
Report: 6.28
